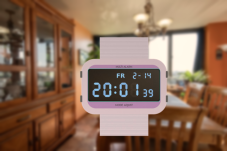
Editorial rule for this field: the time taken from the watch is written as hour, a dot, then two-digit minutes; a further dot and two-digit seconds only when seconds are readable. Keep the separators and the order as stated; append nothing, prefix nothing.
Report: 20.01.39
